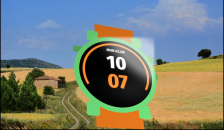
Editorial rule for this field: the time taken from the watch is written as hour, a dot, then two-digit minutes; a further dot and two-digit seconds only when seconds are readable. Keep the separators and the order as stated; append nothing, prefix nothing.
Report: 10.07
